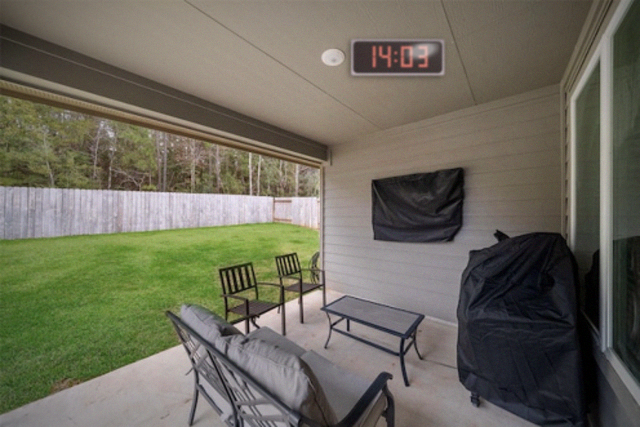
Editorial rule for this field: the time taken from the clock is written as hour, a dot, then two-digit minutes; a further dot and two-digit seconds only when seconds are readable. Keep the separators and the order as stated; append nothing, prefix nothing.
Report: 14.03
